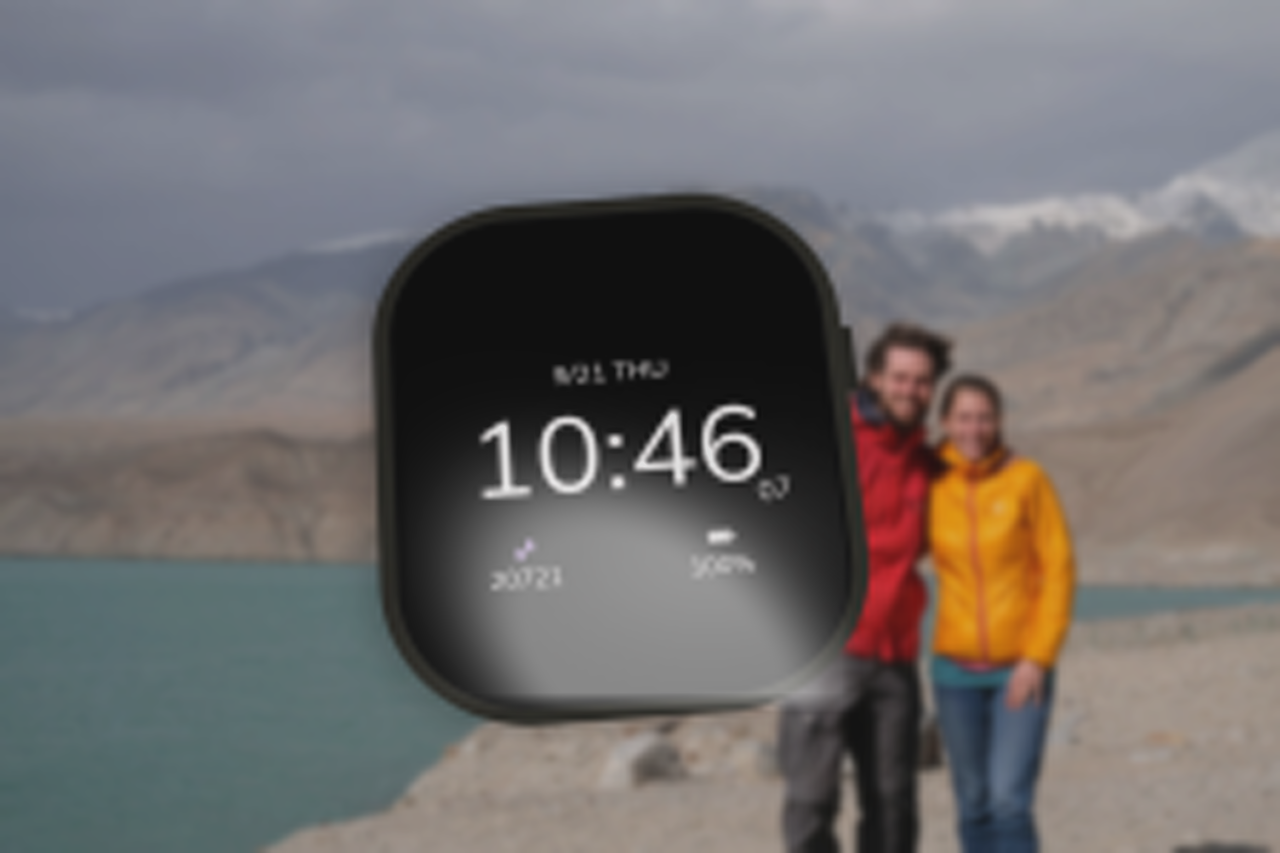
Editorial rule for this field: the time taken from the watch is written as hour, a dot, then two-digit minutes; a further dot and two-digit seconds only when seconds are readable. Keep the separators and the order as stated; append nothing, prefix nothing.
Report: 10.46
